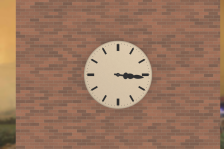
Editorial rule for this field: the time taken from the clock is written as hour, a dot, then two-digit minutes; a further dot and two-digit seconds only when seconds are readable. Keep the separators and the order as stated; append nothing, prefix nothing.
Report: 3.16
